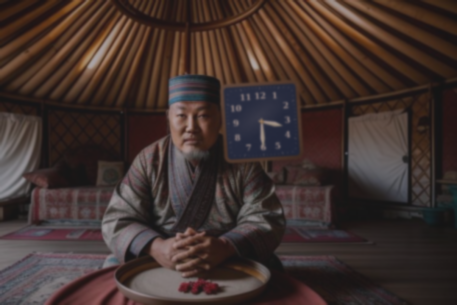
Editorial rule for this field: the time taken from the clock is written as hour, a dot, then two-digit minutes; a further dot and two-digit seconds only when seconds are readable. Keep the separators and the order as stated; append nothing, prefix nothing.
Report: 3.30
